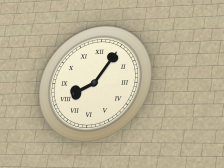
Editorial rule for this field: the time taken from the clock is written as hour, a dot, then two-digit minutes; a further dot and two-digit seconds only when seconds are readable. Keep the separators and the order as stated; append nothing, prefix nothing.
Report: 8.05
